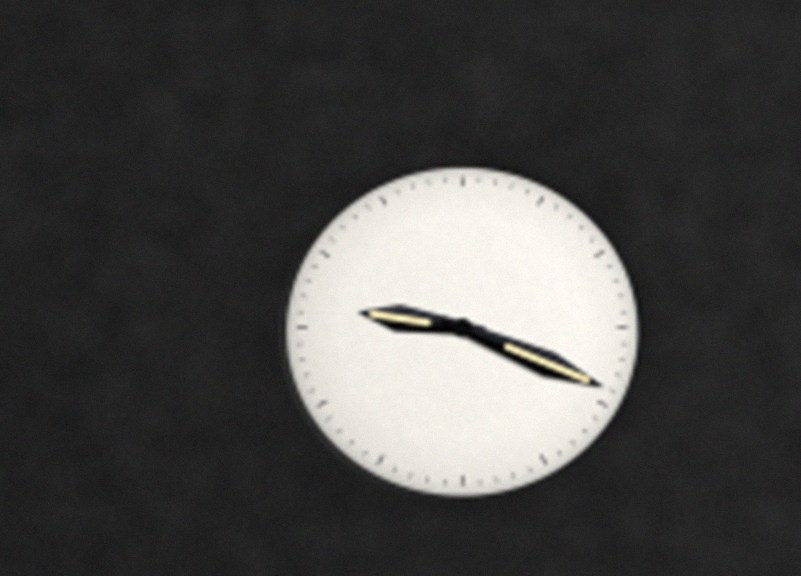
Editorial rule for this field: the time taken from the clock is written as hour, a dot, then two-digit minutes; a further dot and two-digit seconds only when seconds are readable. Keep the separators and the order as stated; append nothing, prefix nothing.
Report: 9.19
